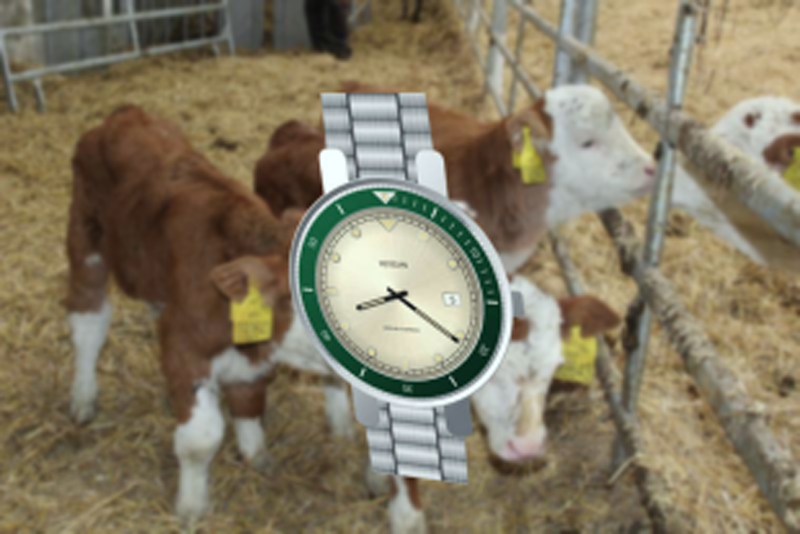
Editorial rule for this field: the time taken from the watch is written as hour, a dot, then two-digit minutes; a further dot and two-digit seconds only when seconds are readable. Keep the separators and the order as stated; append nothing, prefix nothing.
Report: 8.21
